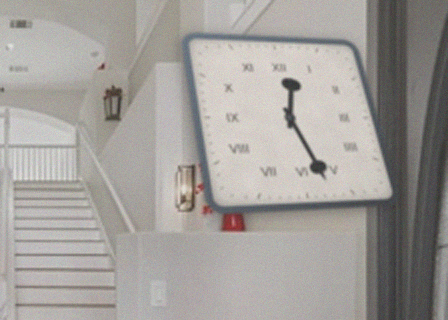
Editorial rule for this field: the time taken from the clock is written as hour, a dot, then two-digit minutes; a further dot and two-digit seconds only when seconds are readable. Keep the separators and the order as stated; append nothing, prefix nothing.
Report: 12.27
